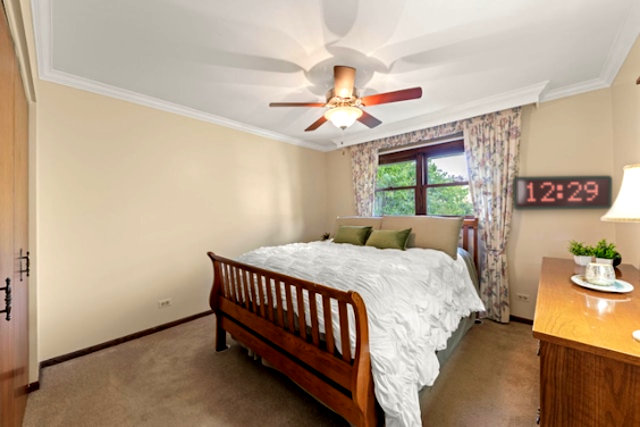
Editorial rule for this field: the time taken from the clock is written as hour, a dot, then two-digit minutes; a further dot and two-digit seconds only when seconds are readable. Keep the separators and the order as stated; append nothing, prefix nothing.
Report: 12.29
